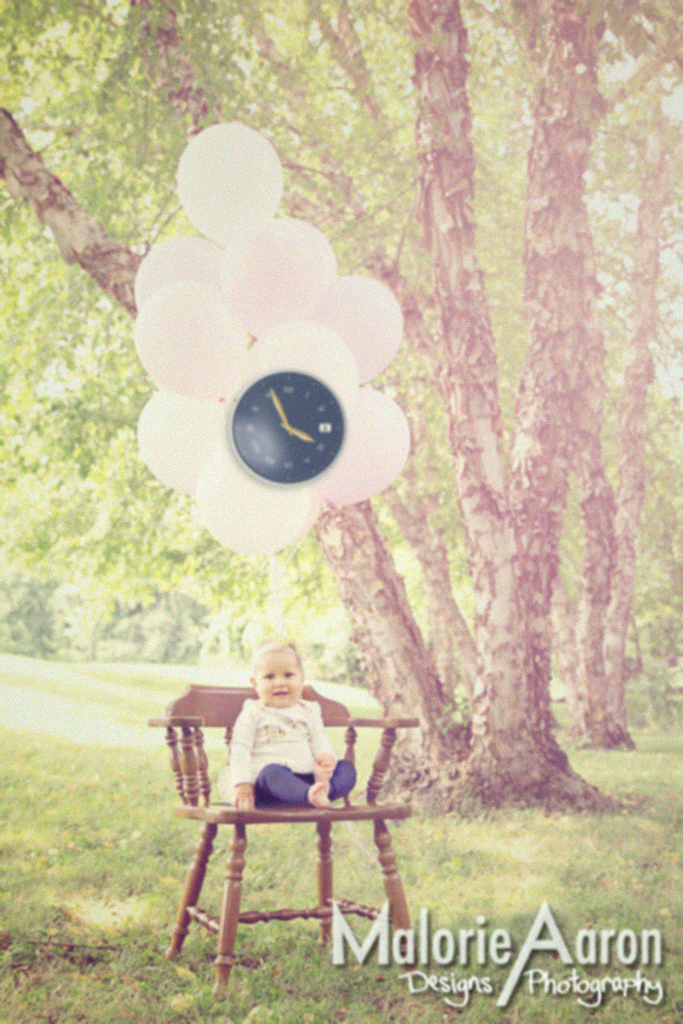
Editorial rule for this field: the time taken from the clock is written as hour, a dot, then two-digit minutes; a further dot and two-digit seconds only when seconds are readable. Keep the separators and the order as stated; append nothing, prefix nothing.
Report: 3.56
